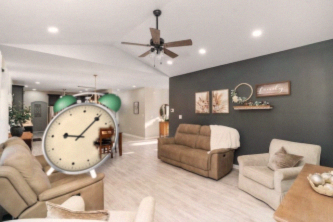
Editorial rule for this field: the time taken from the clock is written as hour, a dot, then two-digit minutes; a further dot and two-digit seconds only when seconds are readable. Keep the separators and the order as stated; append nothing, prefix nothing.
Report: 9.06
